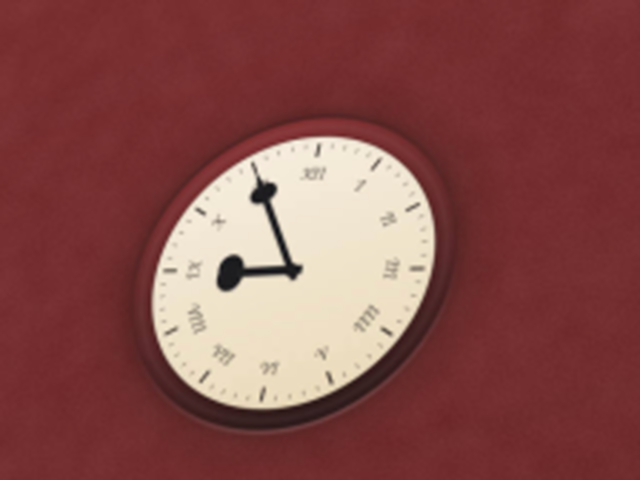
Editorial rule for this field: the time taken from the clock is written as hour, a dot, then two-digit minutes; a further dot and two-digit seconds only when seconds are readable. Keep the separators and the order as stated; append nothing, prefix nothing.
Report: 8.55
